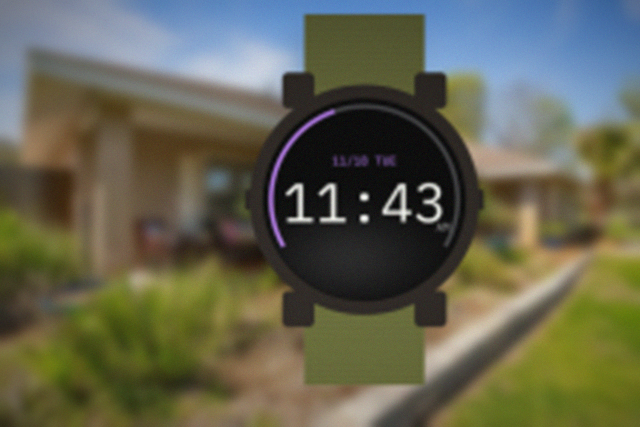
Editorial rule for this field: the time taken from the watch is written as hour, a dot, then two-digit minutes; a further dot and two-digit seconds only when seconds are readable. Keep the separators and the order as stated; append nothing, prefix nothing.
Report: 11.43
